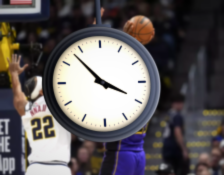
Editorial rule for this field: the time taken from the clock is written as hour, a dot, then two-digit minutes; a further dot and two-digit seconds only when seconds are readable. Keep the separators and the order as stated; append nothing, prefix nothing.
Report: 3.53
